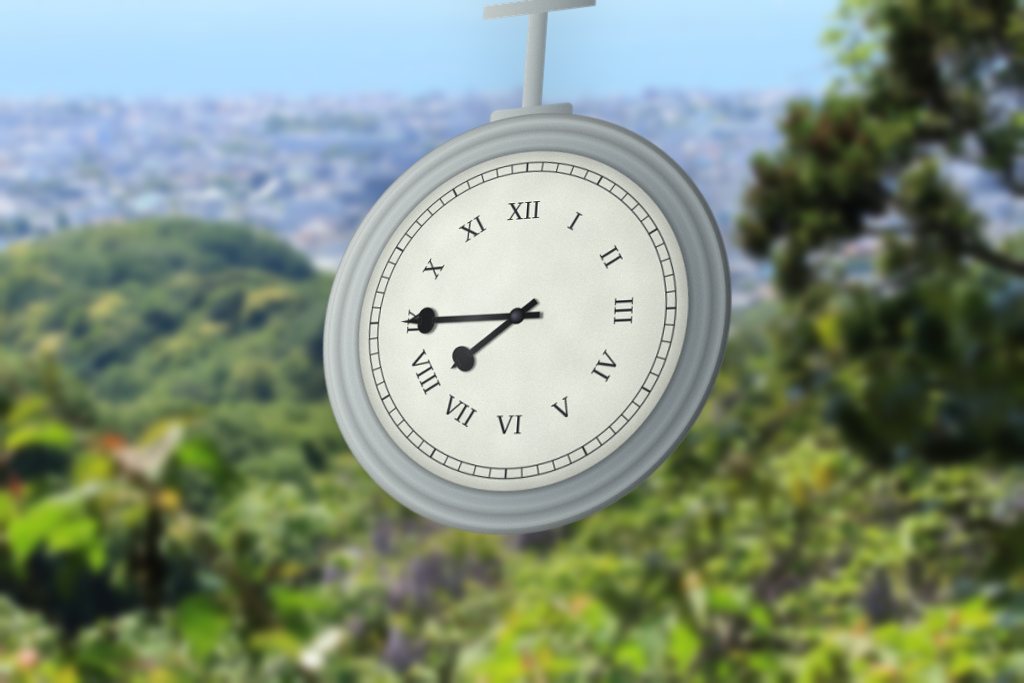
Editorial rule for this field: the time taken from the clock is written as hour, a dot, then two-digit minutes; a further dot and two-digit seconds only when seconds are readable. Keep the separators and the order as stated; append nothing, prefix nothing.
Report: 7.45
